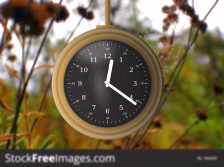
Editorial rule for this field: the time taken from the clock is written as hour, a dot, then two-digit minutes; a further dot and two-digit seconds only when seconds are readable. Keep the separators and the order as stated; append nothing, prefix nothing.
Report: 12.21
